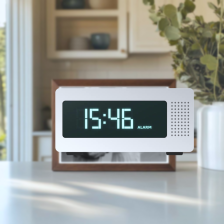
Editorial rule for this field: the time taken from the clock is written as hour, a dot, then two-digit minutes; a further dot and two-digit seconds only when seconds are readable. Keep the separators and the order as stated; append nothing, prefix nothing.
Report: 15.46
